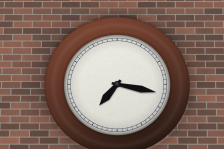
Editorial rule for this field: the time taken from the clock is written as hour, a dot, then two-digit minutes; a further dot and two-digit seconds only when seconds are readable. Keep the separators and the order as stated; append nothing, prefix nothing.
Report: 7.17
